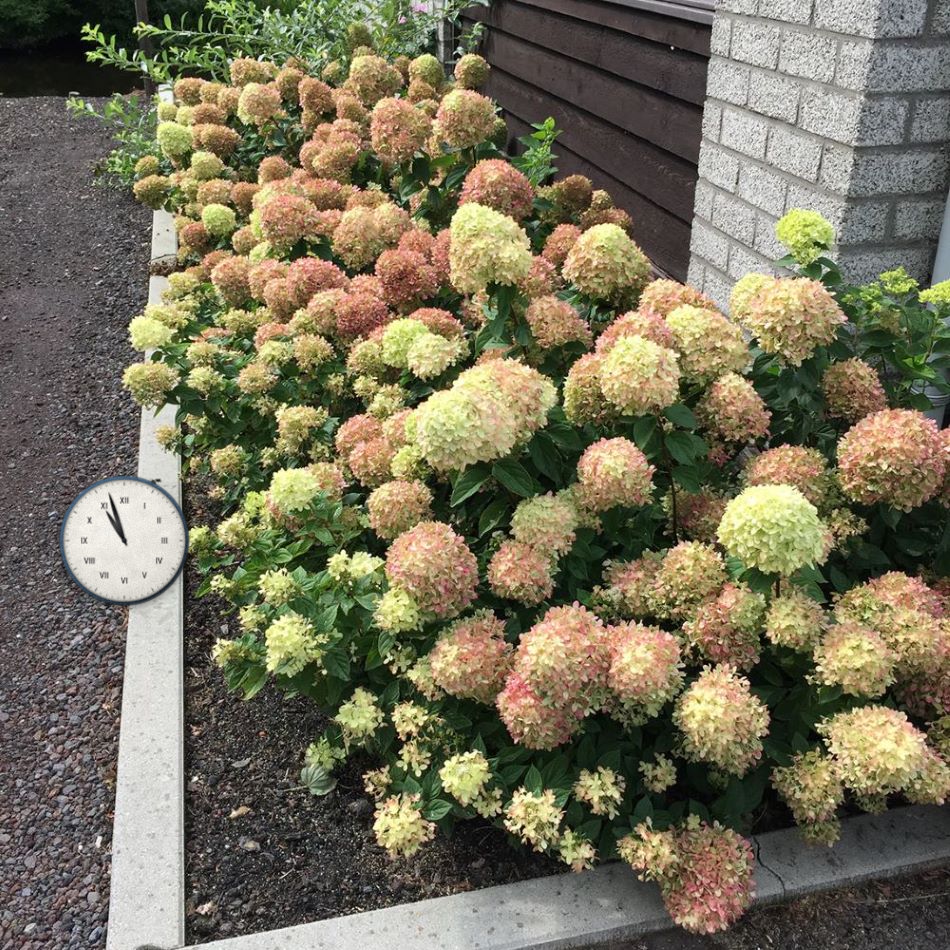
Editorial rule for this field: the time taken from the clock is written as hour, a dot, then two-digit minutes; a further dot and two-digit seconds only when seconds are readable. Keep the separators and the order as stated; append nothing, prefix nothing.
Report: 10.57
